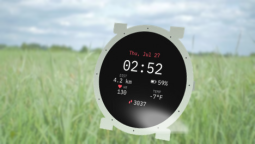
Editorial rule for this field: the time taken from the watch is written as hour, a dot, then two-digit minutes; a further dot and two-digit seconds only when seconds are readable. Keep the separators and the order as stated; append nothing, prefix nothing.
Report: 2.52
